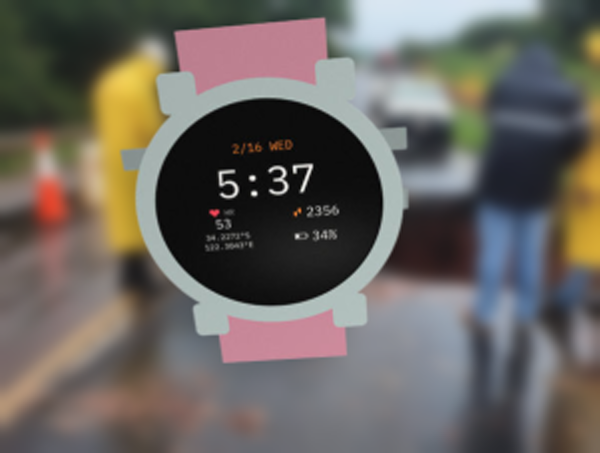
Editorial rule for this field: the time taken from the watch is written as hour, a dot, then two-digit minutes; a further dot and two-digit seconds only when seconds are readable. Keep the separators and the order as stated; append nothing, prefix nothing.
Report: 5.37
